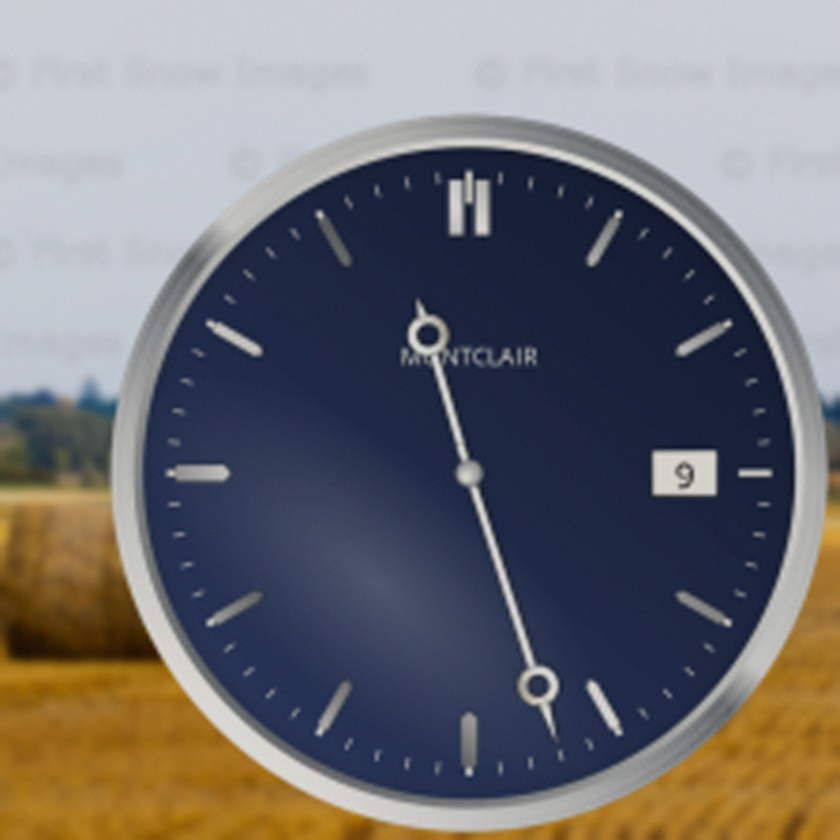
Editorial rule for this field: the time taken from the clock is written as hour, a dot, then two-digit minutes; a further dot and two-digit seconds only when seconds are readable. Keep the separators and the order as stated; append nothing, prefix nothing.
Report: 11.27
